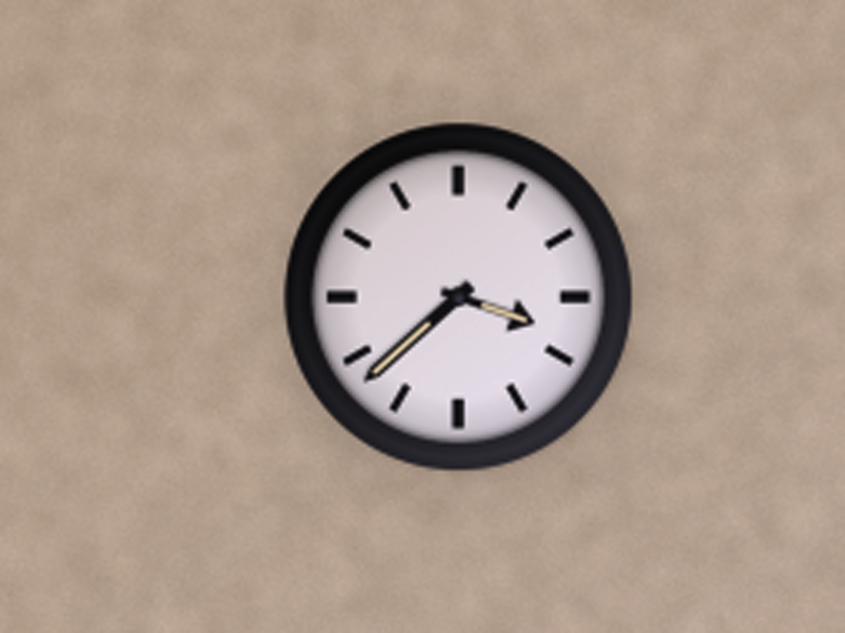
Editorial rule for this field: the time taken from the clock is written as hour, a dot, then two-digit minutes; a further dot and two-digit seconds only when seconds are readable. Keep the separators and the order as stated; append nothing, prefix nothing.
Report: 3.38
